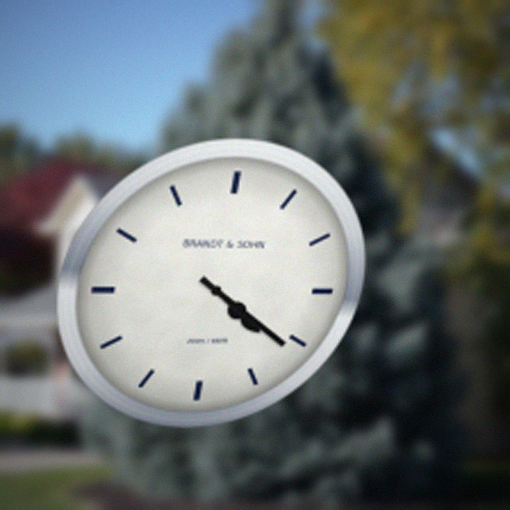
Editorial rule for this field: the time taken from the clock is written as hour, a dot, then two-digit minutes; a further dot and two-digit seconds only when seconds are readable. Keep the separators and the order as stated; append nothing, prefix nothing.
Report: 4.21
